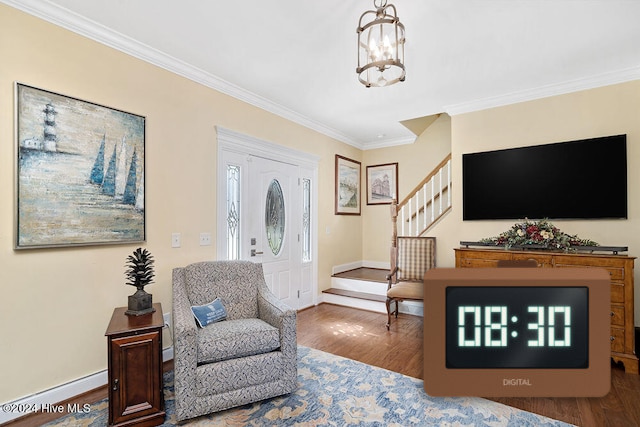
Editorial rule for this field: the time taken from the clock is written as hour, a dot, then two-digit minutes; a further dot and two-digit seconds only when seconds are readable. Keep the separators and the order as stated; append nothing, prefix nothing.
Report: 8.30
